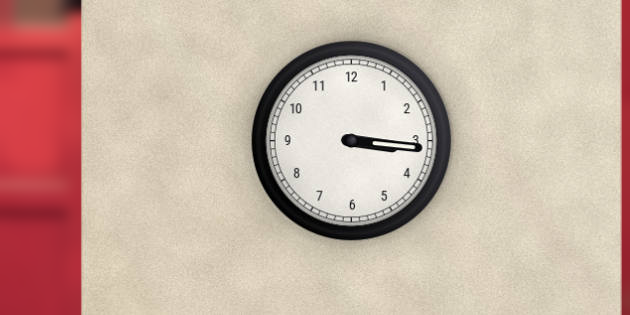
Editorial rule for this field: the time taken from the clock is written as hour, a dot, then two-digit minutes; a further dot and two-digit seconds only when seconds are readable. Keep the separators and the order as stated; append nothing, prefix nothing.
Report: 3.16
